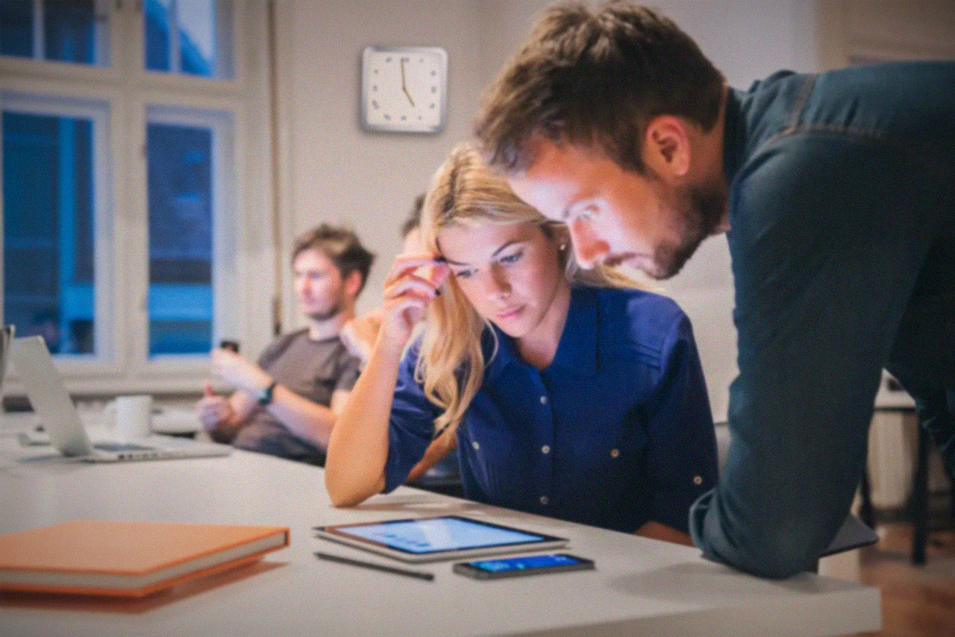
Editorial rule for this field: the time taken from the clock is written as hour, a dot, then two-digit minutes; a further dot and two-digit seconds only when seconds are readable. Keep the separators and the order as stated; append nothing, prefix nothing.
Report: 4.59
